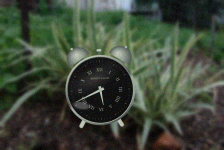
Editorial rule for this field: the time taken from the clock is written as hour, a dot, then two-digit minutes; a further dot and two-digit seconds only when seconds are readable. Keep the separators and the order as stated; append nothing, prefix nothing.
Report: 5.41
